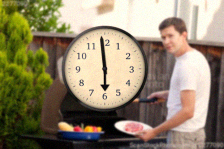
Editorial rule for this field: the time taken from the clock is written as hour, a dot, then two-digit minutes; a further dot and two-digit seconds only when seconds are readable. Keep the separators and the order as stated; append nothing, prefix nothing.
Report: 5.59
